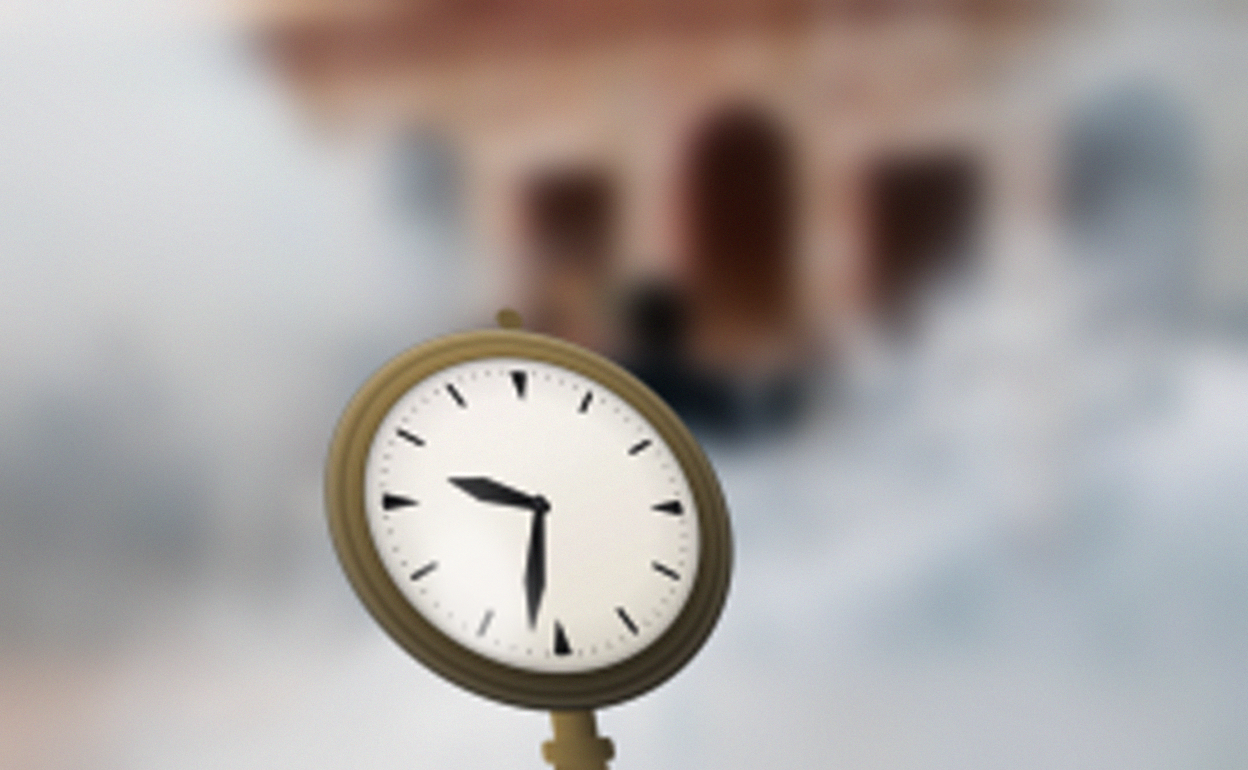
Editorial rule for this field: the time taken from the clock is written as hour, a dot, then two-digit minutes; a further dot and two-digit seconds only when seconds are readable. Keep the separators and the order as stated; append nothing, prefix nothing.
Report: 9.32
